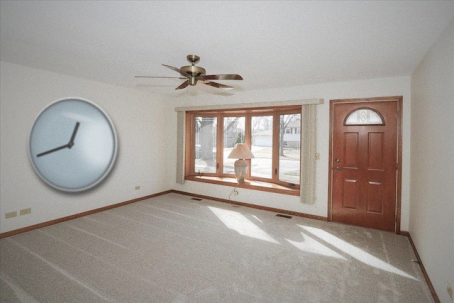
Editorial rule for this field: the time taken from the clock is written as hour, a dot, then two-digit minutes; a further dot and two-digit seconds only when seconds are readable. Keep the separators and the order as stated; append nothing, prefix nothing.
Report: 12.42
